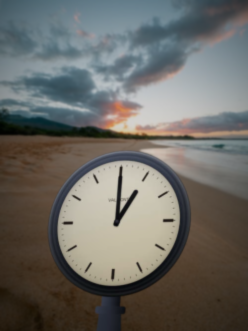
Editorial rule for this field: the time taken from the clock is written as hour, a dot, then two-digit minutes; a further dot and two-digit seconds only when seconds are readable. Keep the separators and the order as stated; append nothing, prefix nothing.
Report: 1.00
